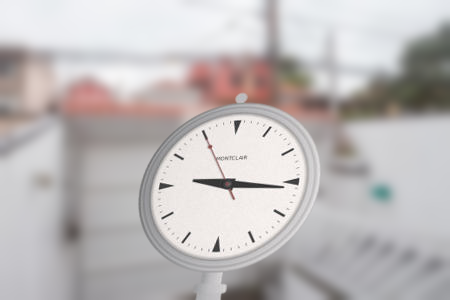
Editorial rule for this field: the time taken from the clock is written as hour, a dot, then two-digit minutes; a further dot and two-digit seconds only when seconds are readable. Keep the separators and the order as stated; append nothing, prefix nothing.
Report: 9.15.55
